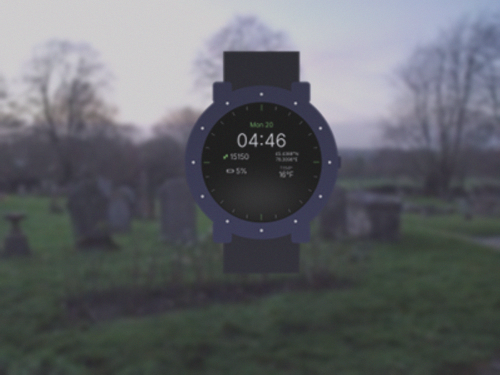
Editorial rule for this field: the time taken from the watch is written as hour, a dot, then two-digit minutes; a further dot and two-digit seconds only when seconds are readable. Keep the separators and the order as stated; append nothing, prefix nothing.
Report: 4.46
